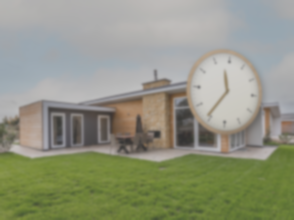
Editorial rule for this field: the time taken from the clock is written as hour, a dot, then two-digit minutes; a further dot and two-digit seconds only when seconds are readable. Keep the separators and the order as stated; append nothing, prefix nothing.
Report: 11.36
